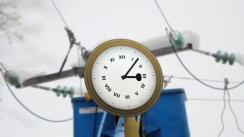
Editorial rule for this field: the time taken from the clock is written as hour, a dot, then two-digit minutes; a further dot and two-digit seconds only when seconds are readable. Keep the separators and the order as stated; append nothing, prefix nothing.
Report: 3.07
